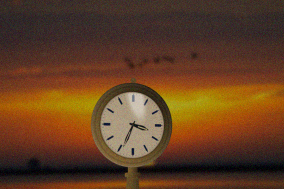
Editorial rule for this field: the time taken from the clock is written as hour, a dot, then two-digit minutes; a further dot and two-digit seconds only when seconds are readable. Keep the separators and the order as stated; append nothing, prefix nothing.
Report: 3.34
